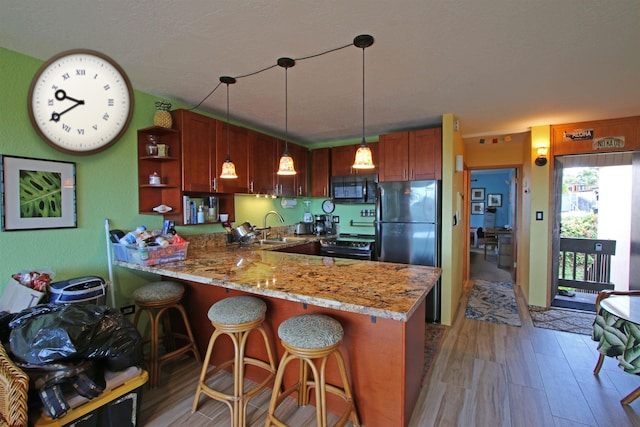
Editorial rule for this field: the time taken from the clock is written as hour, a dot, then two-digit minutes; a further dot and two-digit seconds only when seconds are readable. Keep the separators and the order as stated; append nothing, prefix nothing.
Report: 9.40
